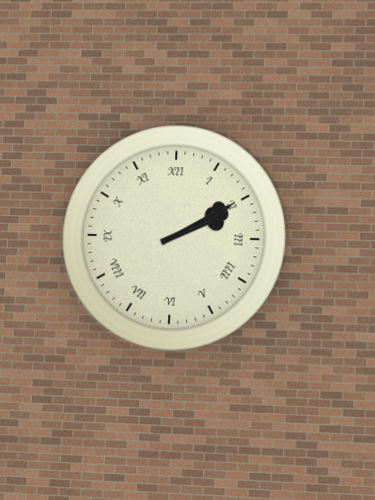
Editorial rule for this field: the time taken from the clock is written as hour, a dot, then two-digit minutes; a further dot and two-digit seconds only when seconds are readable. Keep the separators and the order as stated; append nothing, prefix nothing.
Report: 2.10
